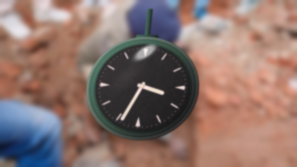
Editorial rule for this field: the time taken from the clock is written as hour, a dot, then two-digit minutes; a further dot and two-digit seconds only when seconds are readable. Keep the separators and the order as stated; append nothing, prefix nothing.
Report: 3.34
